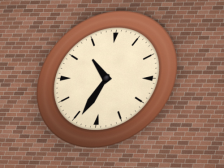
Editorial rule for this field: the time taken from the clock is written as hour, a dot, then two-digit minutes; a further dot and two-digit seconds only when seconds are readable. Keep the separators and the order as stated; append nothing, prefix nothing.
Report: 10.34
